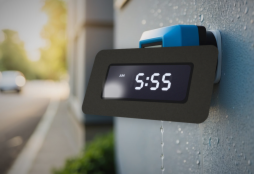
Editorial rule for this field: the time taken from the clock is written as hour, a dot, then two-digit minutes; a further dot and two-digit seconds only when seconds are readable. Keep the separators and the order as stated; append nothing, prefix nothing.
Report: 5.55
